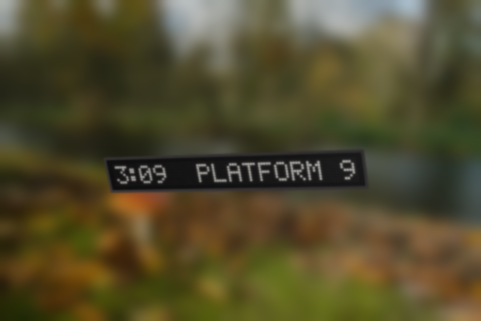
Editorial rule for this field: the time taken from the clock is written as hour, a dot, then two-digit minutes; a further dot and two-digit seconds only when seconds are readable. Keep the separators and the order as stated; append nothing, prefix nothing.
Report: 3.09
